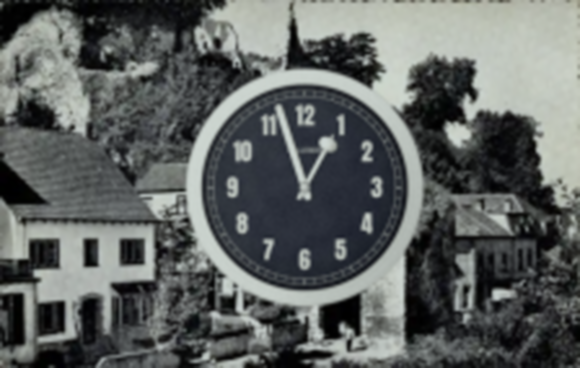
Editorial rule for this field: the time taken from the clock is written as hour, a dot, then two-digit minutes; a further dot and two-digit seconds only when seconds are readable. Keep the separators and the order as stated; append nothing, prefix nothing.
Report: 12.57
